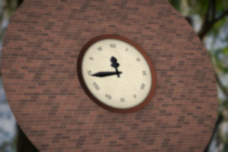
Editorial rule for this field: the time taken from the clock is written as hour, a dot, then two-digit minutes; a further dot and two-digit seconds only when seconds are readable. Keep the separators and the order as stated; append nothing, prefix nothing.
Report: 11.44
